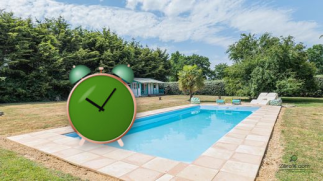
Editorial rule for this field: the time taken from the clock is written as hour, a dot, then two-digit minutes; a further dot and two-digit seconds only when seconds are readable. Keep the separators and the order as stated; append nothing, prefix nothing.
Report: 10.06
